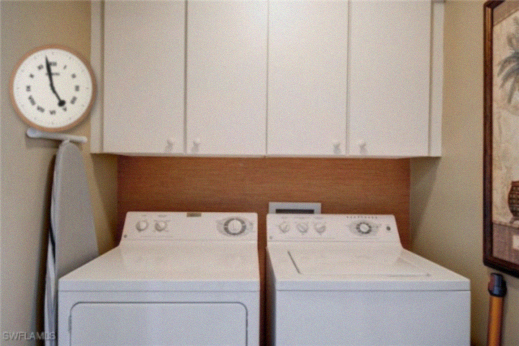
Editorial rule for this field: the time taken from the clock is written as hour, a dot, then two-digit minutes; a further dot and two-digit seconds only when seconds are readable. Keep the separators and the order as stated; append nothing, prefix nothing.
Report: 4.58
